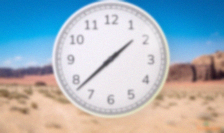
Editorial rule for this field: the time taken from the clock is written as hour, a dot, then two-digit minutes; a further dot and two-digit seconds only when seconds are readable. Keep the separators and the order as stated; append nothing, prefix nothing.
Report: 1.38
